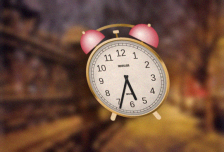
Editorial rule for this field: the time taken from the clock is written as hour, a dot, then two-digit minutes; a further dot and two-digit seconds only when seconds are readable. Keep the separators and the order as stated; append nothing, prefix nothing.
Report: 5.34
